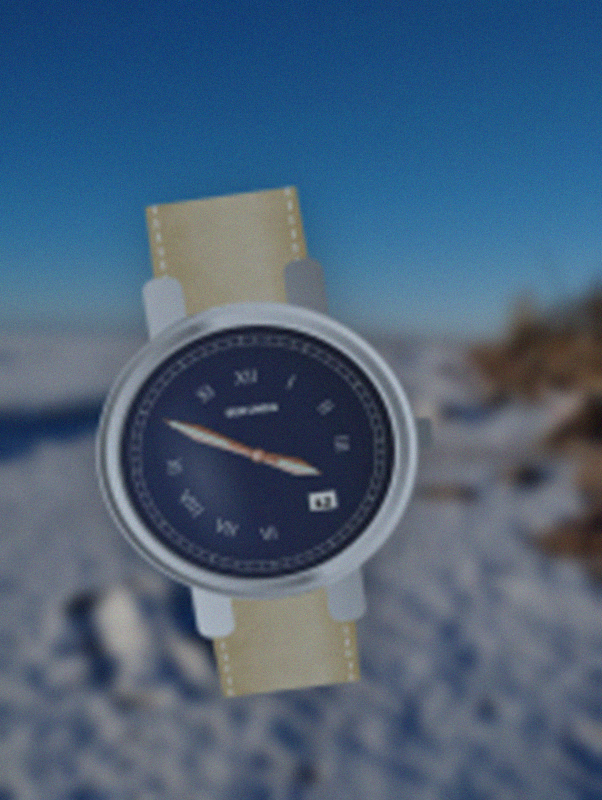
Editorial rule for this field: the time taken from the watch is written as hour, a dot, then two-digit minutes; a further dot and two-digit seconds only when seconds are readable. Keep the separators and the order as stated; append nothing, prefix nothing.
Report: 3.50
